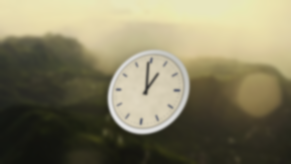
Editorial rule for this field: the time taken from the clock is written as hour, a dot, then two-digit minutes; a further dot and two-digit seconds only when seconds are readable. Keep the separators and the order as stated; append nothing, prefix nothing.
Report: 12.59
